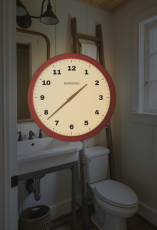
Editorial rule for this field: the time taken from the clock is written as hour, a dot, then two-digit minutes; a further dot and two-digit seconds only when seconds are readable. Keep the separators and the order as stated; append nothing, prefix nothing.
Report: 1.38
